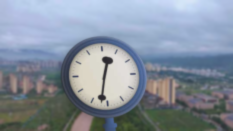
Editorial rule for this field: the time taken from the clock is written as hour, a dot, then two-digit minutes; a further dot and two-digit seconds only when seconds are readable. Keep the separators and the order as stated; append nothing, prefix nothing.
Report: 12.32
